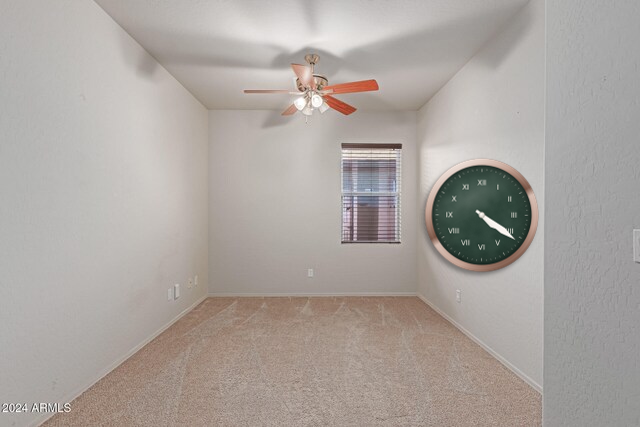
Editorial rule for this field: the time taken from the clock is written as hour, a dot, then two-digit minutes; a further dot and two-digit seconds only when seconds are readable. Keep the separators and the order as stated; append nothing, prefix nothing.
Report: 4.21
